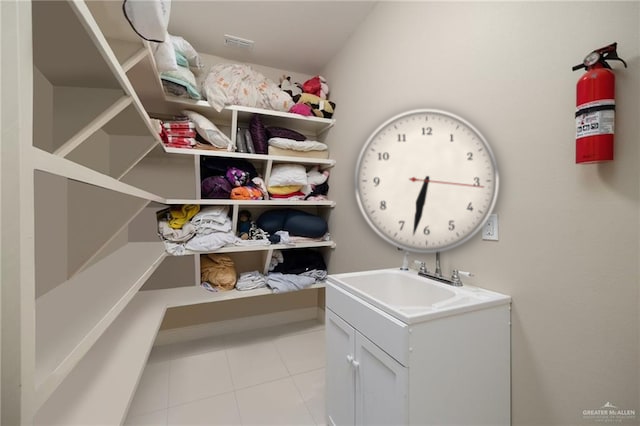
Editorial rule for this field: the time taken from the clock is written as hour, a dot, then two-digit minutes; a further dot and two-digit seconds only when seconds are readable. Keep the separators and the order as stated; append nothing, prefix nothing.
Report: 6.32.16
